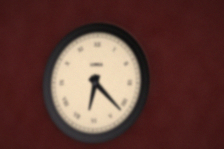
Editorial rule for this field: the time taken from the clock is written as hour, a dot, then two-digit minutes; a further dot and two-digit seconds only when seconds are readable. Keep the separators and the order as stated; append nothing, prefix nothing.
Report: 6.22
